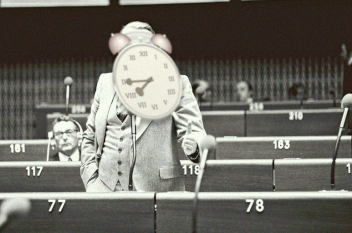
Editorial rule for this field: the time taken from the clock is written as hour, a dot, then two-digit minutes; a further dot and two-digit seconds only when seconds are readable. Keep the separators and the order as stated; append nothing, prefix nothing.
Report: 7.45
